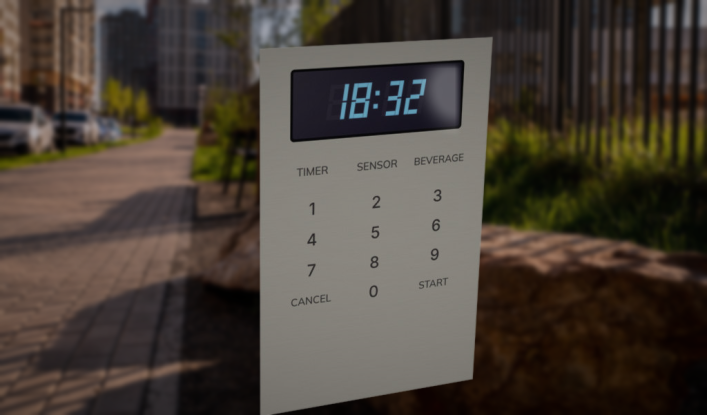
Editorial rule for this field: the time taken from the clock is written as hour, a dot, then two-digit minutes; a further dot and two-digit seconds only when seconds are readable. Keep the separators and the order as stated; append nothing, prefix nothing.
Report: 18.32
